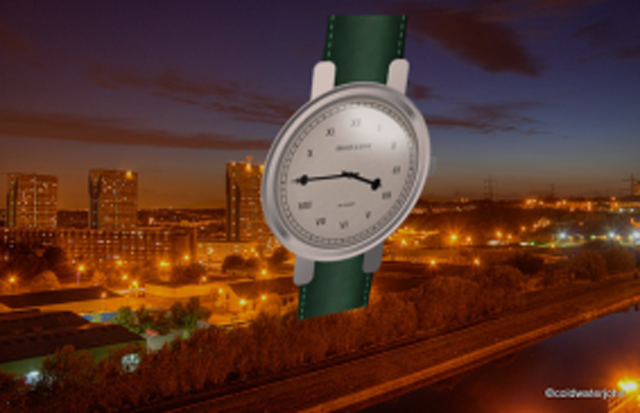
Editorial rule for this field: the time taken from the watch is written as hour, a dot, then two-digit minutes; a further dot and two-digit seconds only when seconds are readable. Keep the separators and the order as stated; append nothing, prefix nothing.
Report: 3.45
